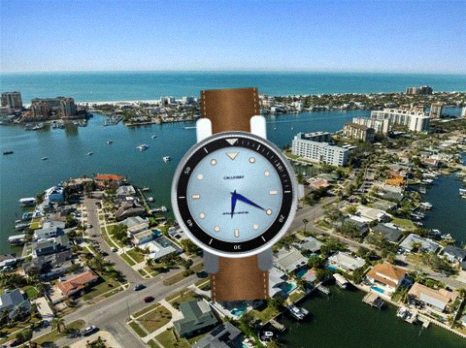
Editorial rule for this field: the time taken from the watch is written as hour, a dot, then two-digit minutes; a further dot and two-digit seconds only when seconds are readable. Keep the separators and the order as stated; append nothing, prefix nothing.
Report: 6.20
